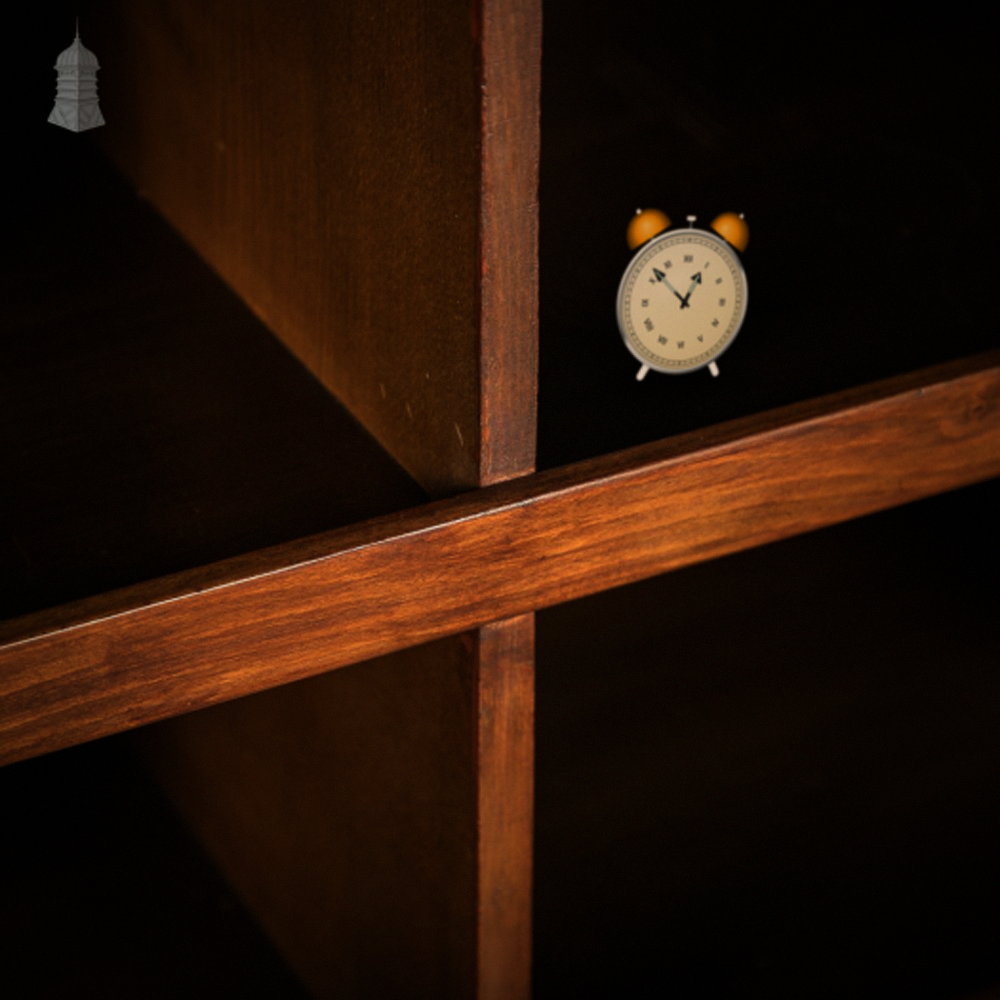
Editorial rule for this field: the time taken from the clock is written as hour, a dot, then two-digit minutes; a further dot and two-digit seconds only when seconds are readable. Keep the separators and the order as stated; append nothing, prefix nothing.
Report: 12.52
